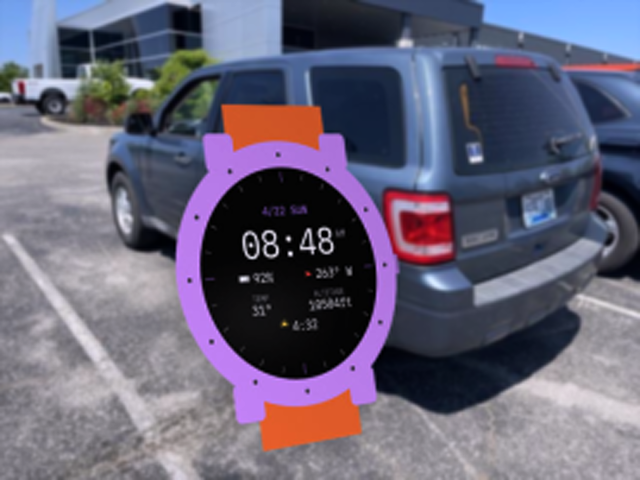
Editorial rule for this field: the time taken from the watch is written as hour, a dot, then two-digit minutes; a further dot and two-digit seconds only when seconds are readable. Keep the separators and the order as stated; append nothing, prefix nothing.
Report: 8.48
